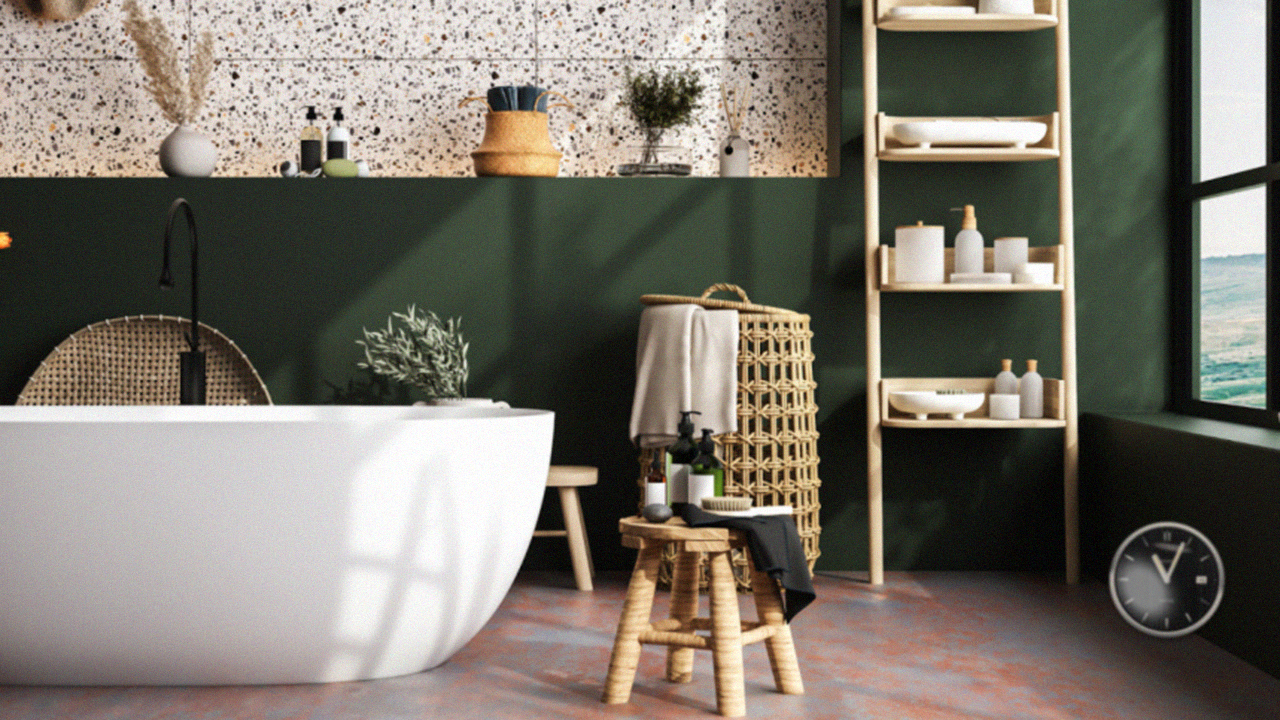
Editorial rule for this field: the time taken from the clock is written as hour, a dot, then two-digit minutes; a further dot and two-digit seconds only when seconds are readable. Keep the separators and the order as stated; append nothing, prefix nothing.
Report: 11.04
